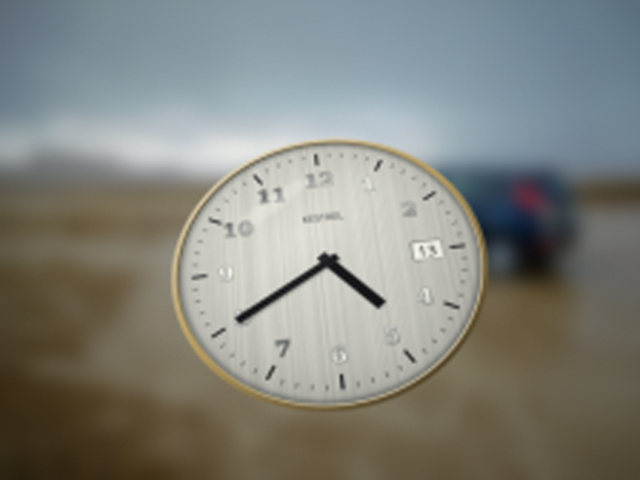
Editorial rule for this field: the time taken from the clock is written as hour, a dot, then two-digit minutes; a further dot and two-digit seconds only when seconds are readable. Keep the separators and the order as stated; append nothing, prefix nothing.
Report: 4.40
